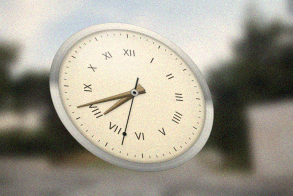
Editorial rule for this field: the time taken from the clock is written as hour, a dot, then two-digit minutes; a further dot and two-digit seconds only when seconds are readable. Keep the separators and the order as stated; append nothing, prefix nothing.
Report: 7.41.33
